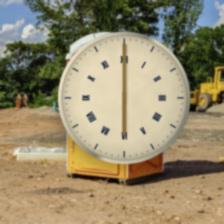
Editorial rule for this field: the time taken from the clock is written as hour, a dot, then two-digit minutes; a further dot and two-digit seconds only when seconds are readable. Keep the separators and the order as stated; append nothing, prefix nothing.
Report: 6.00
